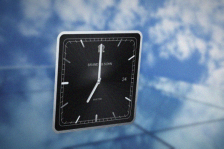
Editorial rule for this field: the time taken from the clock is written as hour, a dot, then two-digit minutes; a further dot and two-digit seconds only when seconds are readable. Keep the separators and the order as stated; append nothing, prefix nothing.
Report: 7.00
